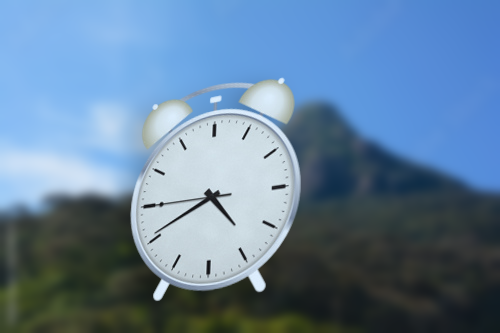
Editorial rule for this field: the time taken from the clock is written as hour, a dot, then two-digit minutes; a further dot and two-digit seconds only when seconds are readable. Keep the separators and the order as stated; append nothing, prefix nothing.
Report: 4.40.45
